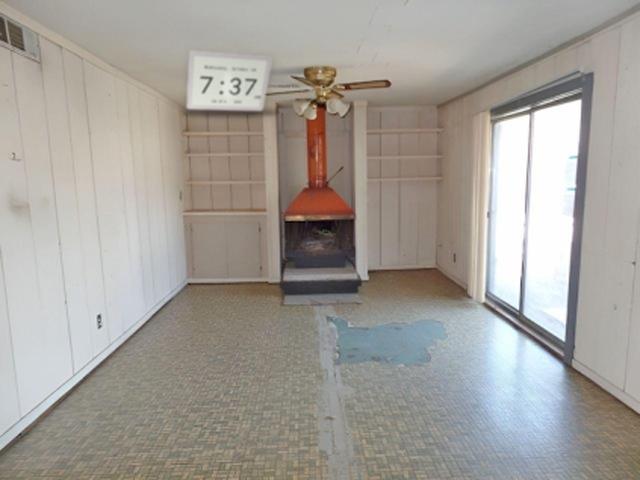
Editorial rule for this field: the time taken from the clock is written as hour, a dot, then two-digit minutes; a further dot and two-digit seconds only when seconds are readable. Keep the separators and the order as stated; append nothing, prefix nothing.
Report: 7.37
